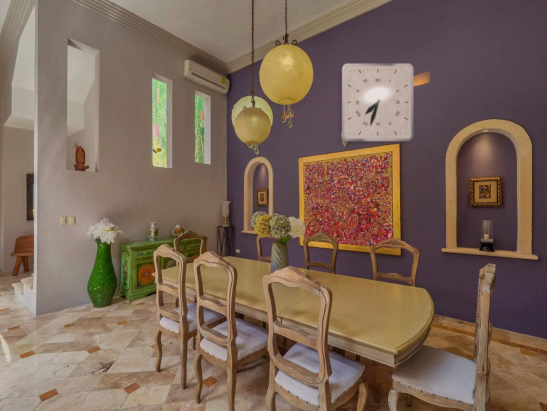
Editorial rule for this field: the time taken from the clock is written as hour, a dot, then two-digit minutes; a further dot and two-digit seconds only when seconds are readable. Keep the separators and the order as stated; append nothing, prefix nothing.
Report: 7.33
